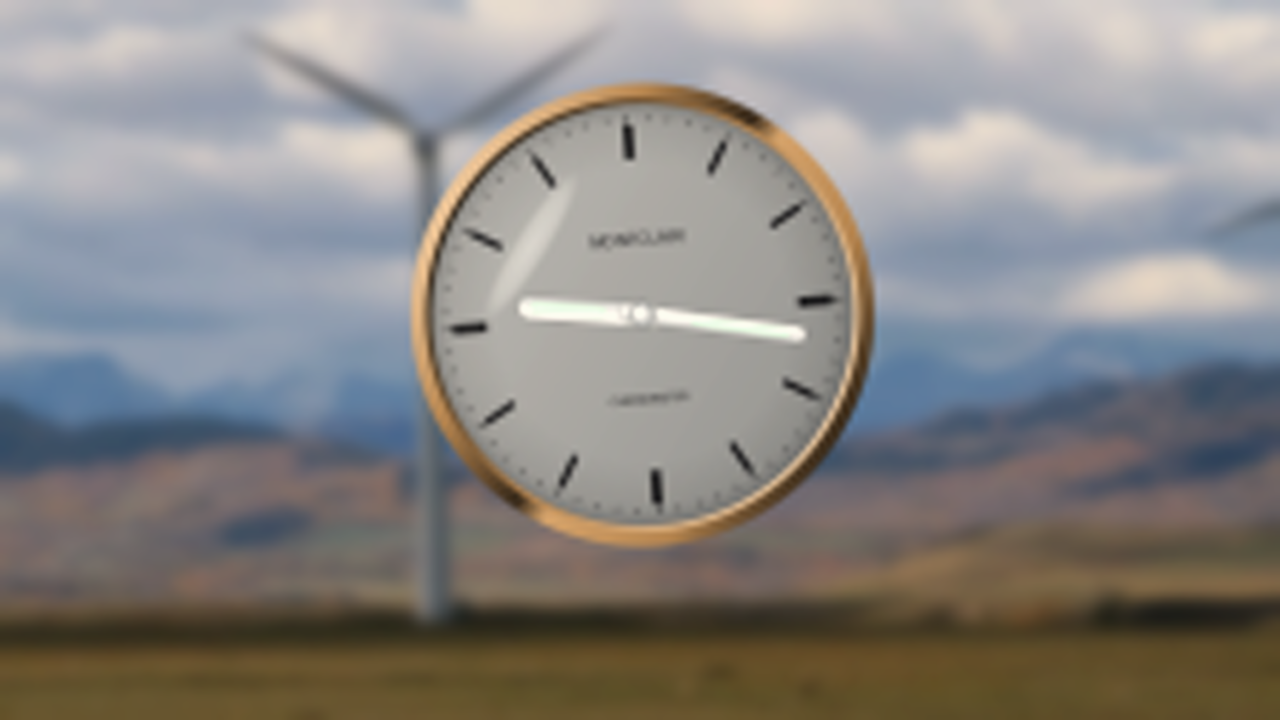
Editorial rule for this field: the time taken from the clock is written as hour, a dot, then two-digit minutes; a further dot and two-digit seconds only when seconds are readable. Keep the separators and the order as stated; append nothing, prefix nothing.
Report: 9.17
